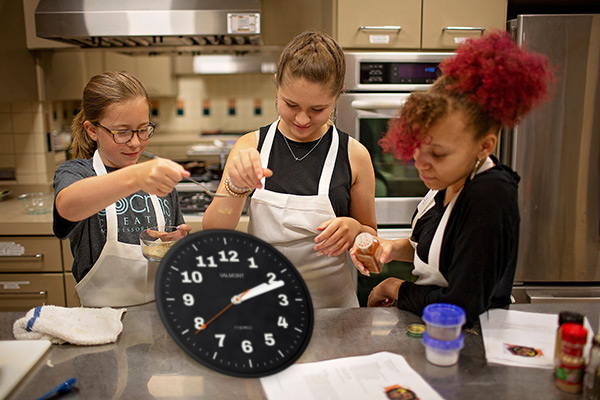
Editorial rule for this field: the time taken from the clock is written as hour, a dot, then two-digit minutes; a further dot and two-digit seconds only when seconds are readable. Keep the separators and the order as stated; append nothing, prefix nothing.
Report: 2.11.39
